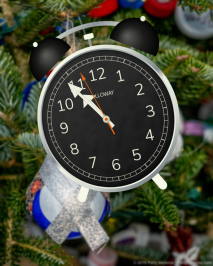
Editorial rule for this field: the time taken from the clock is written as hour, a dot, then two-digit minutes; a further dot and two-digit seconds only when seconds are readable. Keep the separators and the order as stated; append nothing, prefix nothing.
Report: 10.53.57
